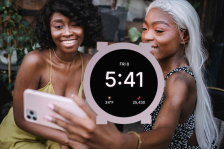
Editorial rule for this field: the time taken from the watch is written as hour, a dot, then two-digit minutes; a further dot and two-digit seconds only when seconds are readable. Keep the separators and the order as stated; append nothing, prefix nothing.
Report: 5.41
